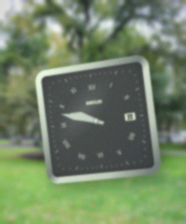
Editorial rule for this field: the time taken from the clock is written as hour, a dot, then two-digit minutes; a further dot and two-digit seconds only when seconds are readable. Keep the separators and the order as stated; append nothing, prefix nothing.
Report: 9.48
